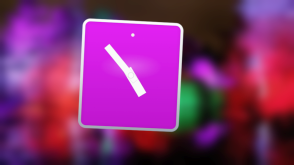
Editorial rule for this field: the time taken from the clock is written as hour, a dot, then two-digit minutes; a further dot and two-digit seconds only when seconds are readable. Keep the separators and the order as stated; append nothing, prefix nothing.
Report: 4.53
